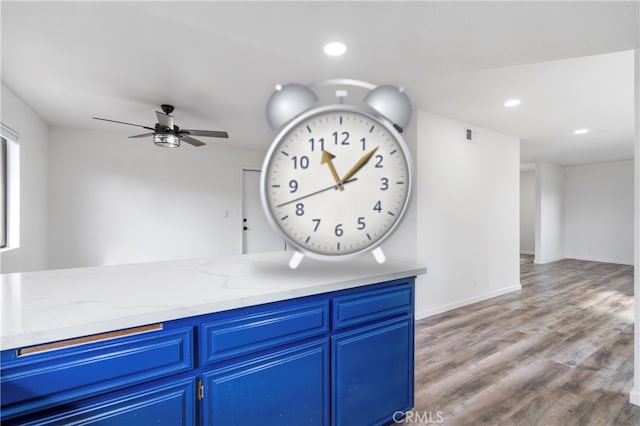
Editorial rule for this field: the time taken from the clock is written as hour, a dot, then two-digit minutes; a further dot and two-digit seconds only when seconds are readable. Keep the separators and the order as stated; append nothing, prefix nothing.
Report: 11.07.42
